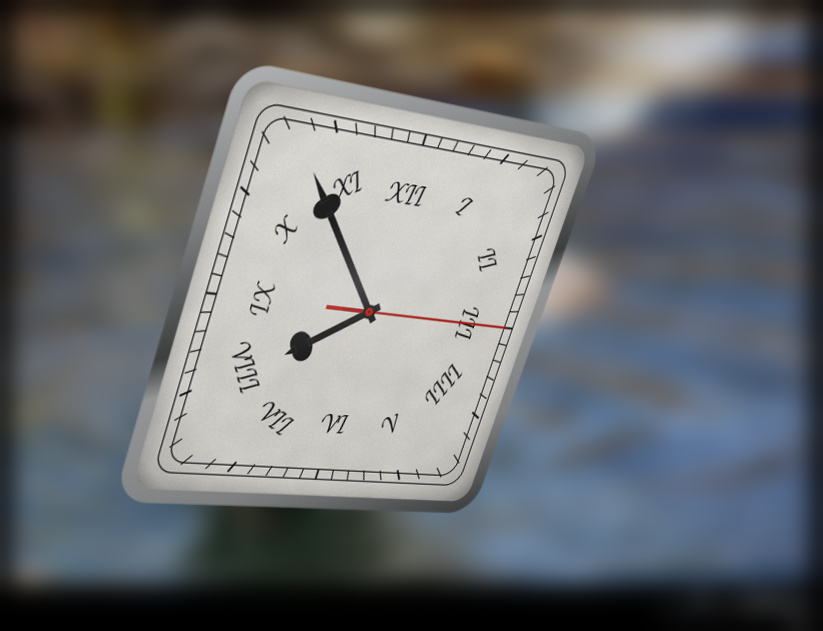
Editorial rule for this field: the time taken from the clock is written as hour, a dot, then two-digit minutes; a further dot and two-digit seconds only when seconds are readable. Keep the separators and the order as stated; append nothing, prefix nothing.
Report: 7.53.15
